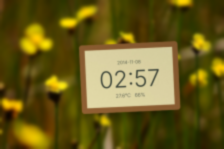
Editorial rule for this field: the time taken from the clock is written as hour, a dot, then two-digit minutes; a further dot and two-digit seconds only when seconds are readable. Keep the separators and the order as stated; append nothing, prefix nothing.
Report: 2.57
